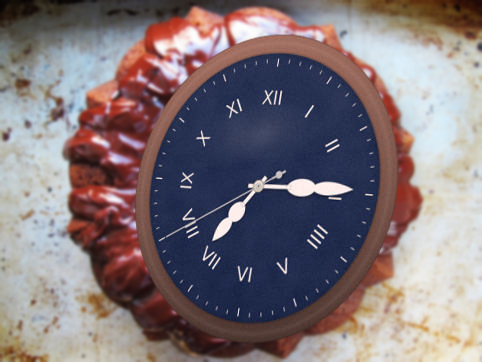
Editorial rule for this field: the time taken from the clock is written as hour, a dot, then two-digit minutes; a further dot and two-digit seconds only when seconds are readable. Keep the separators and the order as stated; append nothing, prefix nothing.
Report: 7.14.40
